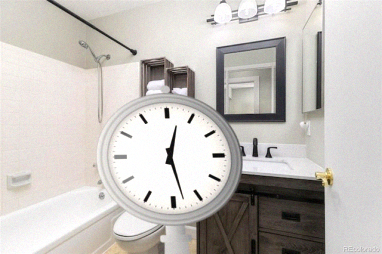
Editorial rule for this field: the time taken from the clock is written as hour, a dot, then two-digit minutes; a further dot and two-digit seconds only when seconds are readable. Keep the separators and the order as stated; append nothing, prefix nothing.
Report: 12.28
